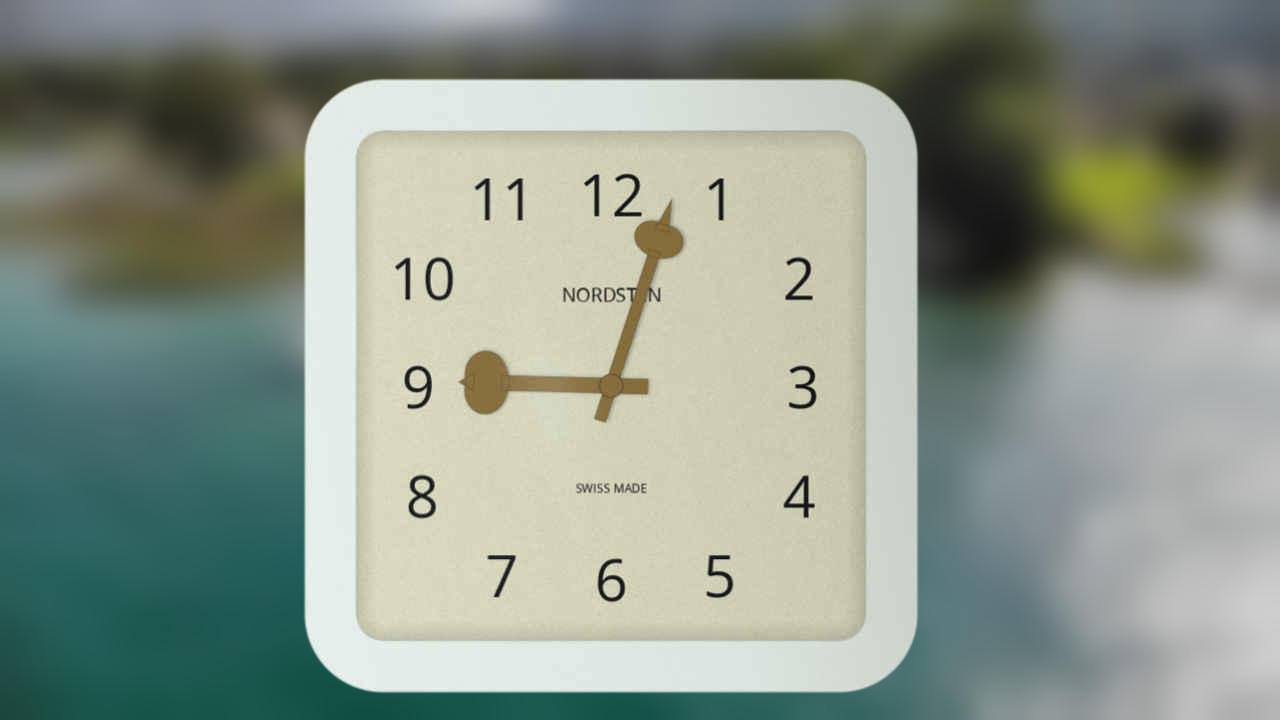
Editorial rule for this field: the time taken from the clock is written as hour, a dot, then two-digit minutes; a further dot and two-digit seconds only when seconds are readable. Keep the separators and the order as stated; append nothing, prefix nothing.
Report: 9.03
